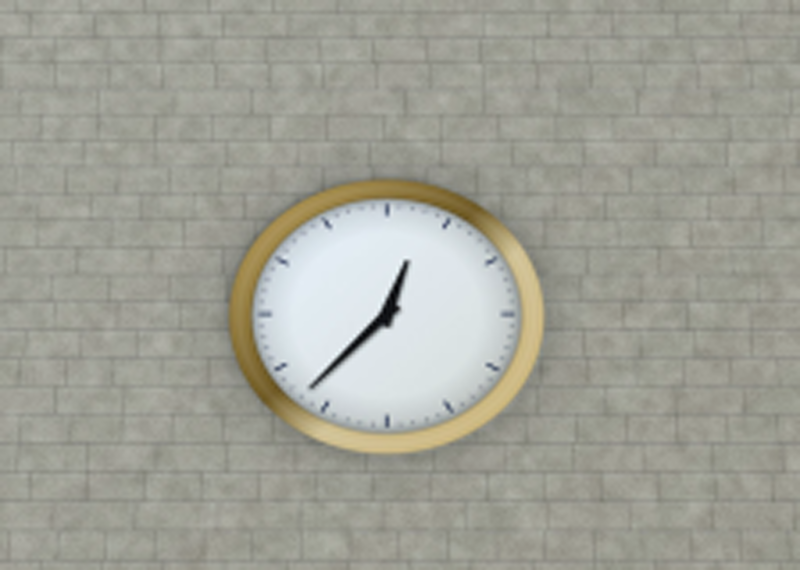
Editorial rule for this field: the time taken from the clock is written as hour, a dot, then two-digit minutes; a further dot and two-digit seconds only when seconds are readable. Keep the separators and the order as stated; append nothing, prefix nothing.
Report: 12.37
